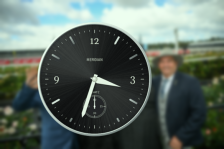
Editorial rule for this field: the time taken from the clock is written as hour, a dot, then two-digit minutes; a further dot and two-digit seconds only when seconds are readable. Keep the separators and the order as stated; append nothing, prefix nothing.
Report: 3.33
